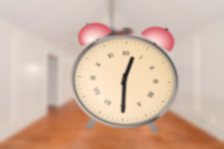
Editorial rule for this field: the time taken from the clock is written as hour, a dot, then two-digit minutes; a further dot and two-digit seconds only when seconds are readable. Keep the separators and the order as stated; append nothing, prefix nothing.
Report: 12.30
